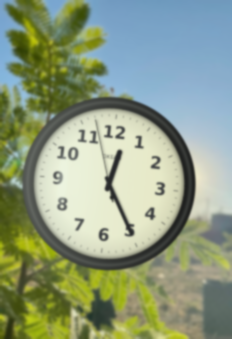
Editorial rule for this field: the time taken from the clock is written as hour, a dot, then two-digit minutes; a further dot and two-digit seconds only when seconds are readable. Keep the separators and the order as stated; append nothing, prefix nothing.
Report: 12.24.57
